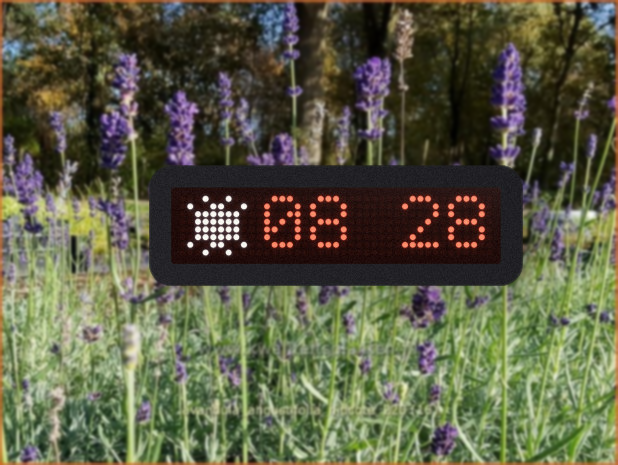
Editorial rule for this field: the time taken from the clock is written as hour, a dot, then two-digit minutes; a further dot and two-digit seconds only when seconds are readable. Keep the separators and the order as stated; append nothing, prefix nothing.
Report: 8.28
